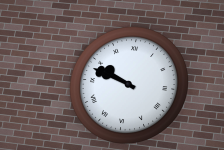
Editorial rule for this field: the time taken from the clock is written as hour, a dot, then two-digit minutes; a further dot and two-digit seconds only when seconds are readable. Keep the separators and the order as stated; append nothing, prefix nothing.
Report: 9.48
